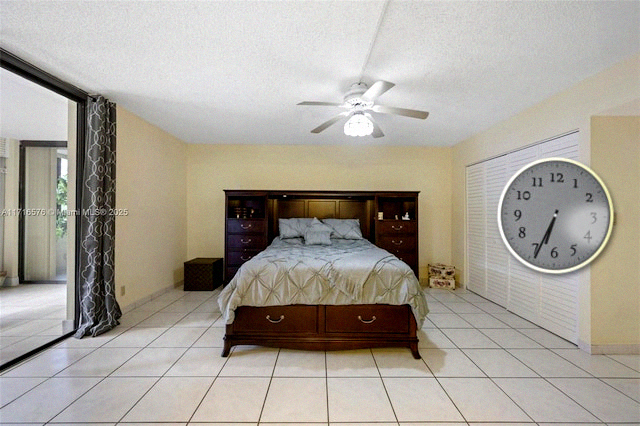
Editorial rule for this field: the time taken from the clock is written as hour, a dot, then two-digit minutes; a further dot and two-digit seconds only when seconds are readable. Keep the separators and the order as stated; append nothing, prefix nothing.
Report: 6.34
